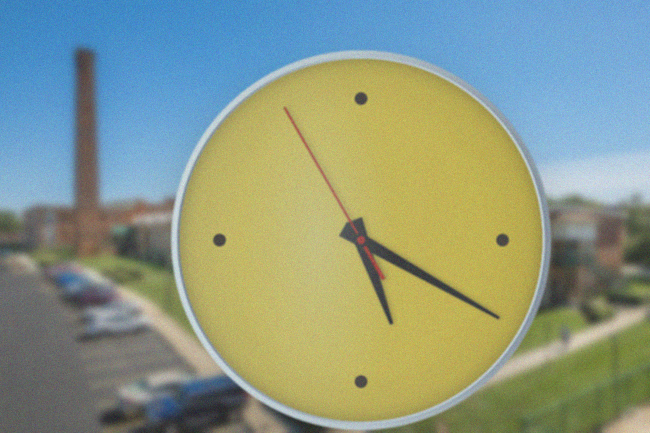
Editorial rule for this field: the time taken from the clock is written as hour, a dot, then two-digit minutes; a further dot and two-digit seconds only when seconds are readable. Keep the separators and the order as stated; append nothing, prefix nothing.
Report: 5.19.55
